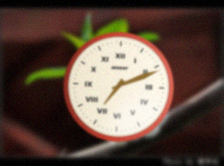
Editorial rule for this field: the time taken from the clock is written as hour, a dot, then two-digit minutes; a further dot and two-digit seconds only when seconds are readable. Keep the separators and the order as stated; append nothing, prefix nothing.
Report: 7.11
